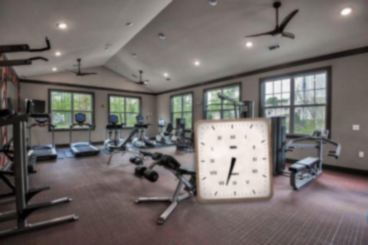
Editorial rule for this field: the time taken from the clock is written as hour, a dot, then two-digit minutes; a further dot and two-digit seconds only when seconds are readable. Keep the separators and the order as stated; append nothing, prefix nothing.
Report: 6.33
